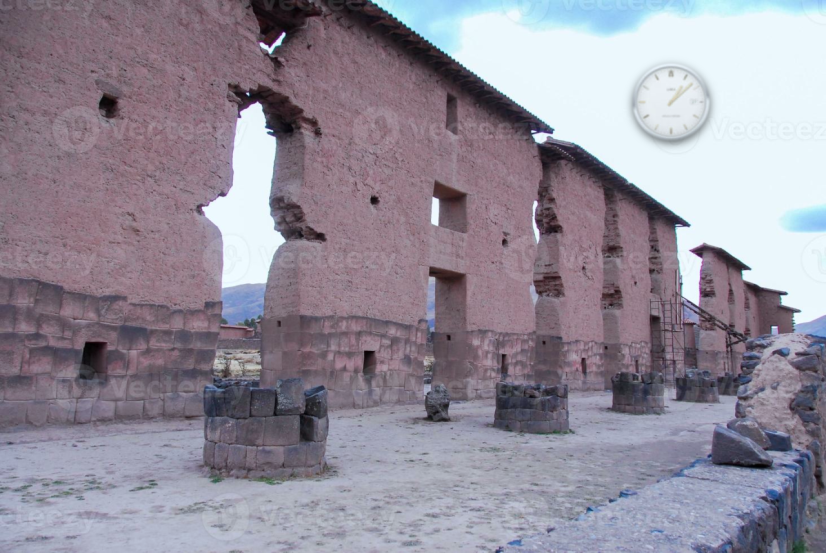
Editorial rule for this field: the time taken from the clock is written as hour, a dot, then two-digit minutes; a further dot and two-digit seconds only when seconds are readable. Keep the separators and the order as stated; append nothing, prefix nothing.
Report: 1.08
